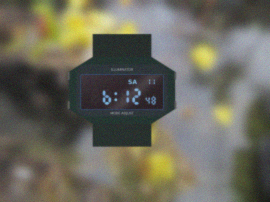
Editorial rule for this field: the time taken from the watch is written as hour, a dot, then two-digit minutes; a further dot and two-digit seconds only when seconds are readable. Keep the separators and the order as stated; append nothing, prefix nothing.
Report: 6.12
